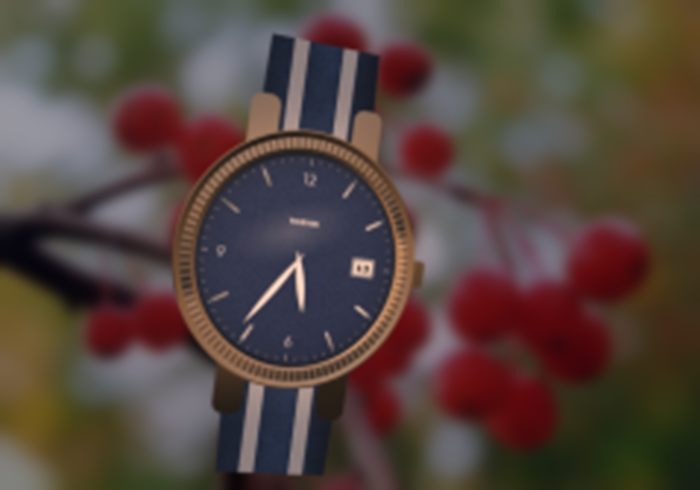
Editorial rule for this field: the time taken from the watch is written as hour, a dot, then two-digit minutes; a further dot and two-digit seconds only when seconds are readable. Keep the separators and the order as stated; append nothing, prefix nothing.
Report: 5.36
